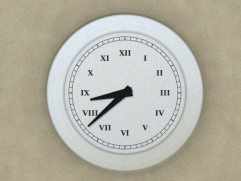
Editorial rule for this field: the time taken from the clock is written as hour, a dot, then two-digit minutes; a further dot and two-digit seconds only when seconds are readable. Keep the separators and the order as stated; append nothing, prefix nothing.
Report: 8.38
